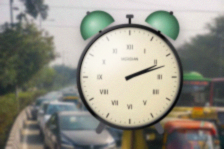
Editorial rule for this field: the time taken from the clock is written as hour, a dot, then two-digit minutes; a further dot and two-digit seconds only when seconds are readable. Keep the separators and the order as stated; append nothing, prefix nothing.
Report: 2.12
